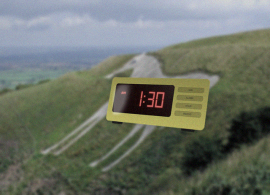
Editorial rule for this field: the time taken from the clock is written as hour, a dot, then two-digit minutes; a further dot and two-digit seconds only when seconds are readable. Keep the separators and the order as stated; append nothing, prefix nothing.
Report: 1.30
